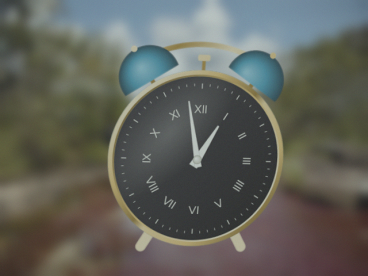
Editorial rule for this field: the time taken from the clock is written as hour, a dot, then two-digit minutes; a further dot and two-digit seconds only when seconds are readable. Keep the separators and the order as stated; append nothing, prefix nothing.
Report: 12.58
